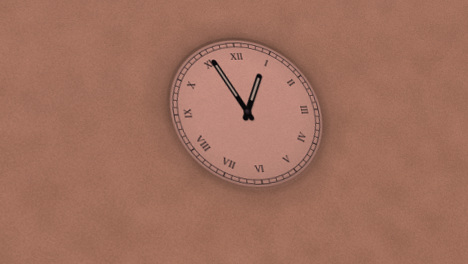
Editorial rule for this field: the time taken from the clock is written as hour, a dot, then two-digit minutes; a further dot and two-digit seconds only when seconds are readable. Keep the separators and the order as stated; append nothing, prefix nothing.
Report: 12.56
